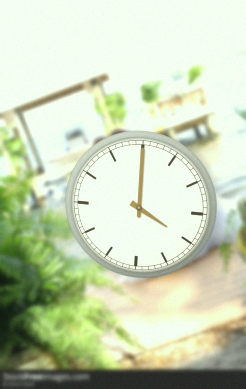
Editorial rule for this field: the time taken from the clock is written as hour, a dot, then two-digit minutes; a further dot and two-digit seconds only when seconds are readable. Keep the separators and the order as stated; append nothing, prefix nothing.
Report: 4.00
